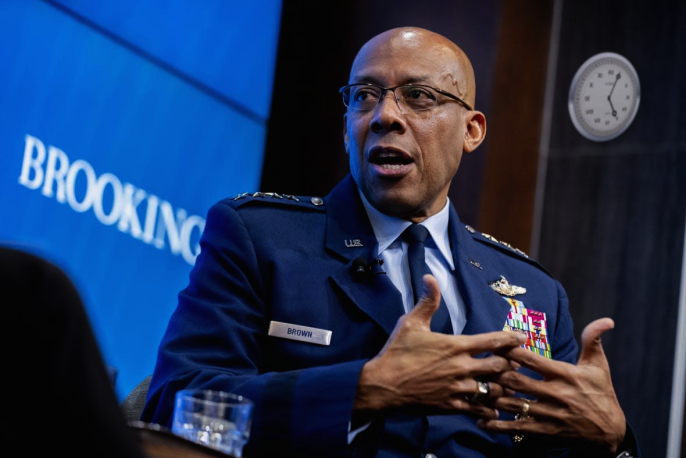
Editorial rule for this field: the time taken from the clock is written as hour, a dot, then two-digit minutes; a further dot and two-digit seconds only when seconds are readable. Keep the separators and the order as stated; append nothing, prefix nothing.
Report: 5.04
